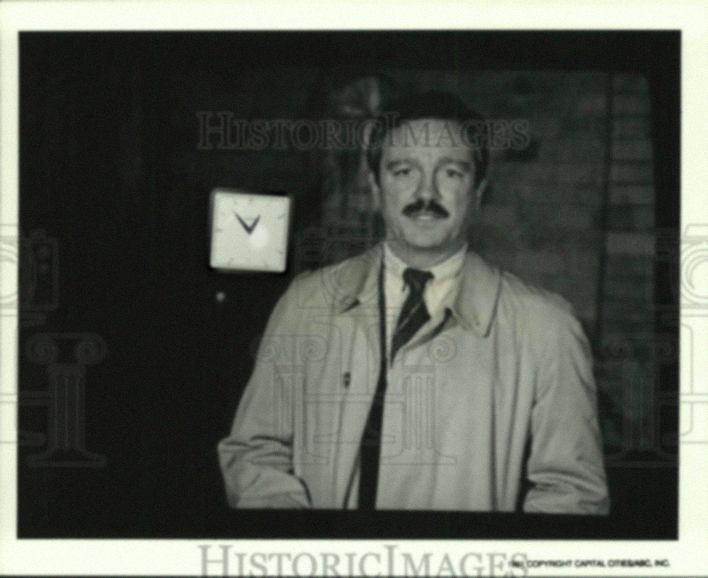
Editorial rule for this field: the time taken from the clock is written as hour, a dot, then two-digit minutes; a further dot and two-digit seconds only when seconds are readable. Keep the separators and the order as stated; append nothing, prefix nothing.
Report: 12.53
